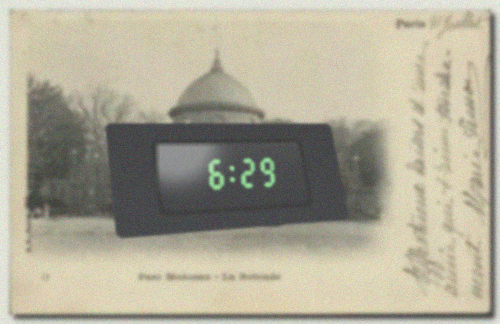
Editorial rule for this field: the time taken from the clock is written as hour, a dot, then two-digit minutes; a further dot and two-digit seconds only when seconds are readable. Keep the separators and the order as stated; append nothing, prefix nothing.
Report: 6.29
